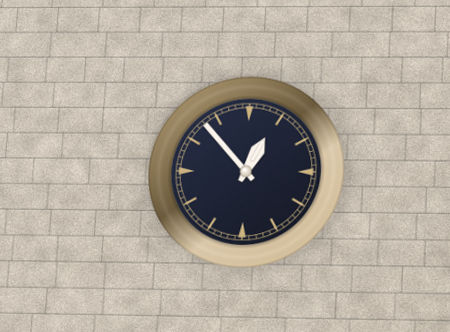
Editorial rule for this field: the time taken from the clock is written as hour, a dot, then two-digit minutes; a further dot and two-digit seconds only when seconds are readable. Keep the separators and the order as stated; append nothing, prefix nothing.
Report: 12.53
